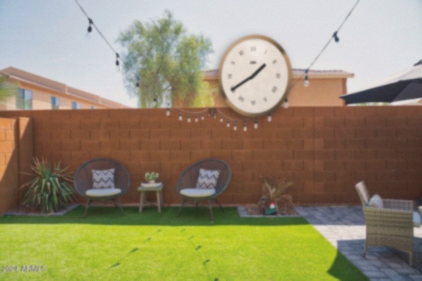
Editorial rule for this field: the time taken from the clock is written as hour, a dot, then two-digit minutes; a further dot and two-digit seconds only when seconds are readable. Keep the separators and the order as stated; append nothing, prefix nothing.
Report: 1.40
